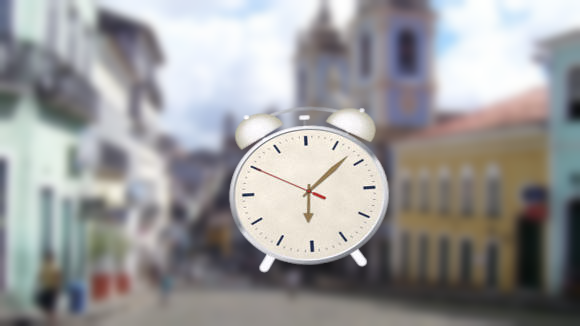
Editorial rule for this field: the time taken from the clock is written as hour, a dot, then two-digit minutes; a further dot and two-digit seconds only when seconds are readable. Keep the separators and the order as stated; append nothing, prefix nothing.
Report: 6.07.50
